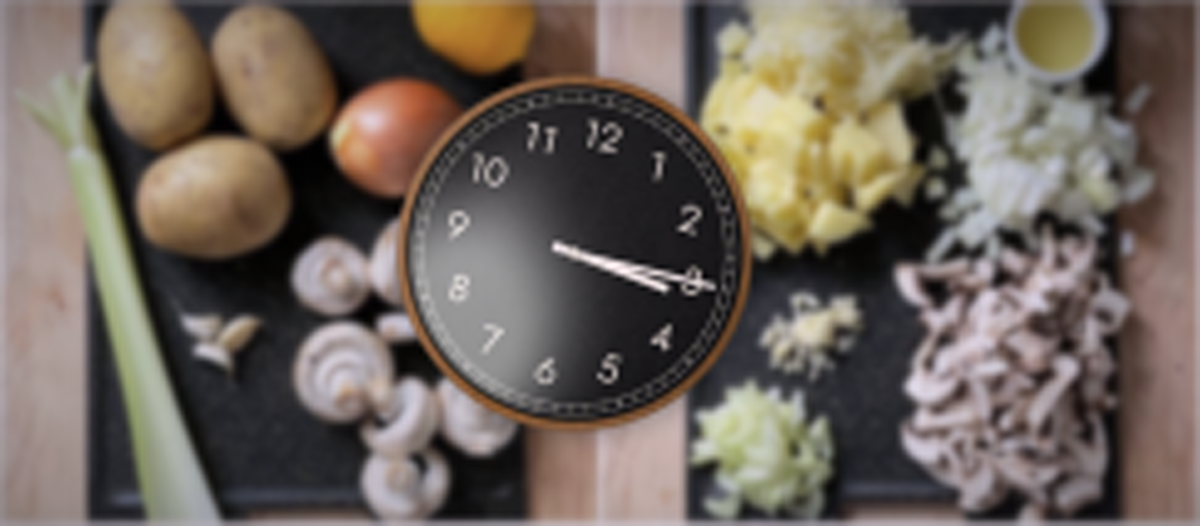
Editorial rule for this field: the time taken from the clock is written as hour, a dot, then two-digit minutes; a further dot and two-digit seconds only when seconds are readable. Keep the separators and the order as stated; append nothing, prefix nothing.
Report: 3.15
